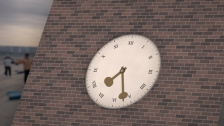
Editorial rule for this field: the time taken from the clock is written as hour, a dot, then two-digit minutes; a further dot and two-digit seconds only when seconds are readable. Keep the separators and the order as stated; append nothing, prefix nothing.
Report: 7.27
